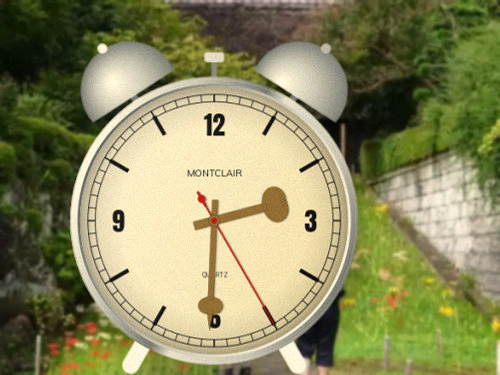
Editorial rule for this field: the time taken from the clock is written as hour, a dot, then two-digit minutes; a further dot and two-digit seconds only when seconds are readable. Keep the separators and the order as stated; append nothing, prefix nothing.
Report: 2.30.25
